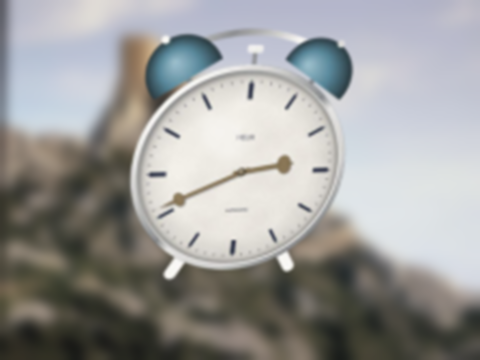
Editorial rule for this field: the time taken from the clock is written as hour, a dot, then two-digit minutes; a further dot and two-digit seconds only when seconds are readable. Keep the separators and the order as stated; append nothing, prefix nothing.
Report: 2.41
